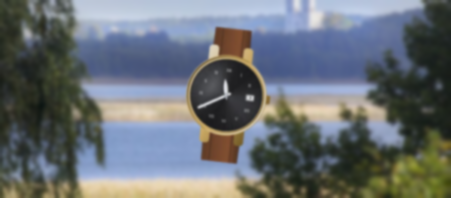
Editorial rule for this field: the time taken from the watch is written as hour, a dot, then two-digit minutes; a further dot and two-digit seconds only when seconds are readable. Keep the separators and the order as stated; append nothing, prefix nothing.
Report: 11.40
